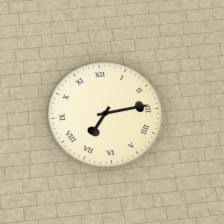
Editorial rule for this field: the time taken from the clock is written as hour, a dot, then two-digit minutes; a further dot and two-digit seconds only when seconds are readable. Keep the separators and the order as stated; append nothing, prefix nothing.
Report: 7.14
